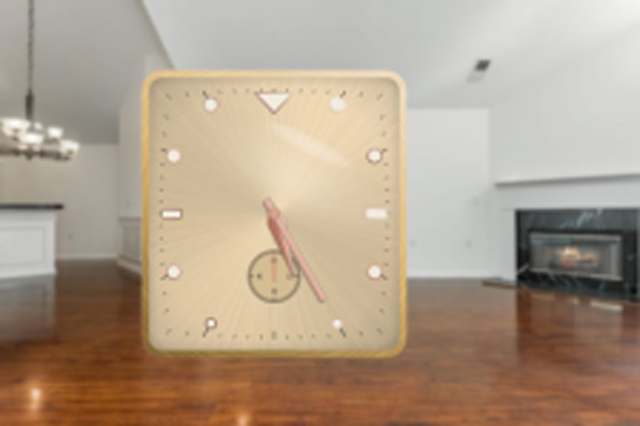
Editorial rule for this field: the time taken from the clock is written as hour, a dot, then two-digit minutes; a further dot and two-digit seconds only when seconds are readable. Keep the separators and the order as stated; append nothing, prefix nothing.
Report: 5.25
